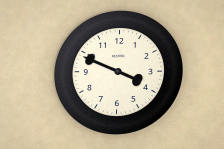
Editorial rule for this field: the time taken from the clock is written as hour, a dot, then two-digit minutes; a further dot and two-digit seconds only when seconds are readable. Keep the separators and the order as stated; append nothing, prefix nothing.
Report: 3.49
